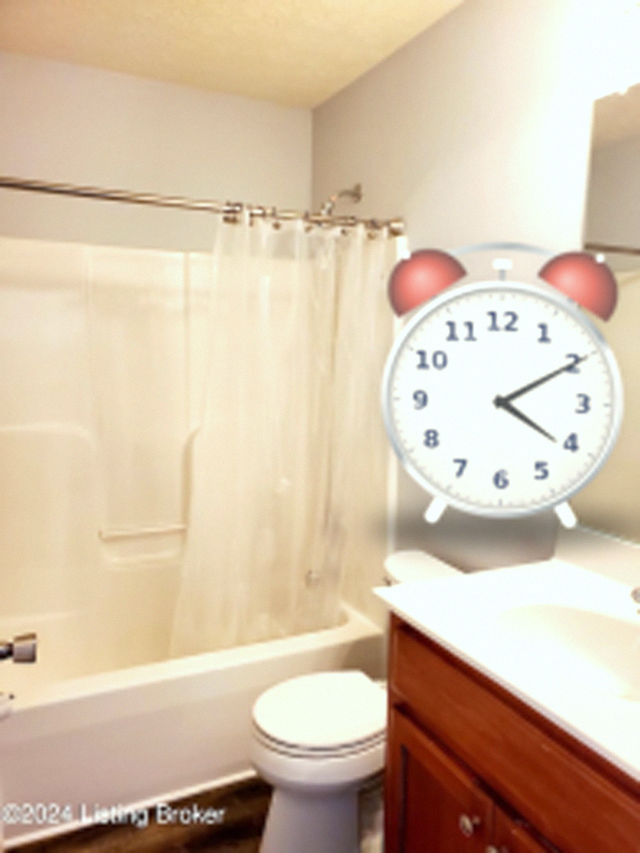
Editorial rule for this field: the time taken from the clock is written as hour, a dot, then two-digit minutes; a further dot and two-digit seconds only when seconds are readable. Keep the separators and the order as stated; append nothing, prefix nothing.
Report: 4.10
